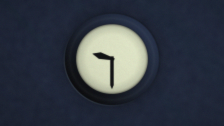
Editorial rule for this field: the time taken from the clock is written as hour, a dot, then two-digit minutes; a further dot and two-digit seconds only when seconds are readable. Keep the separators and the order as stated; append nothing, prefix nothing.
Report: 9.30
